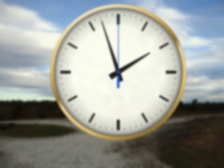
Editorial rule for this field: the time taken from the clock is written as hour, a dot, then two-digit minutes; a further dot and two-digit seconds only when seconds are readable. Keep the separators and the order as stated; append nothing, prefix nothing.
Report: 1.57.00
